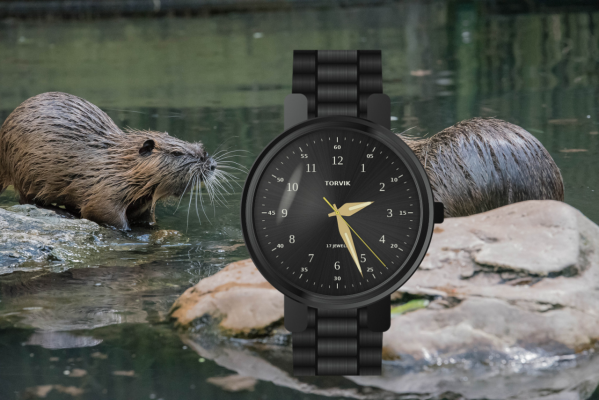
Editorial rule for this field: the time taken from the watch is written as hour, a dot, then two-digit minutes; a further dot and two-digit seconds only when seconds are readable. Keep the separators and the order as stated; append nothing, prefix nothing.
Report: 2.26.23
